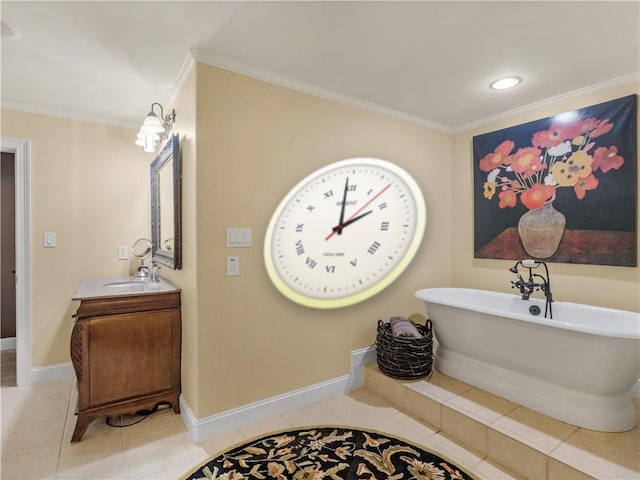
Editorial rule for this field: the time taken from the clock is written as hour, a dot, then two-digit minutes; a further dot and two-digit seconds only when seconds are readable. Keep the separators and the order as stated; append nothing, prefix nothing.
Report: 1.59.07
